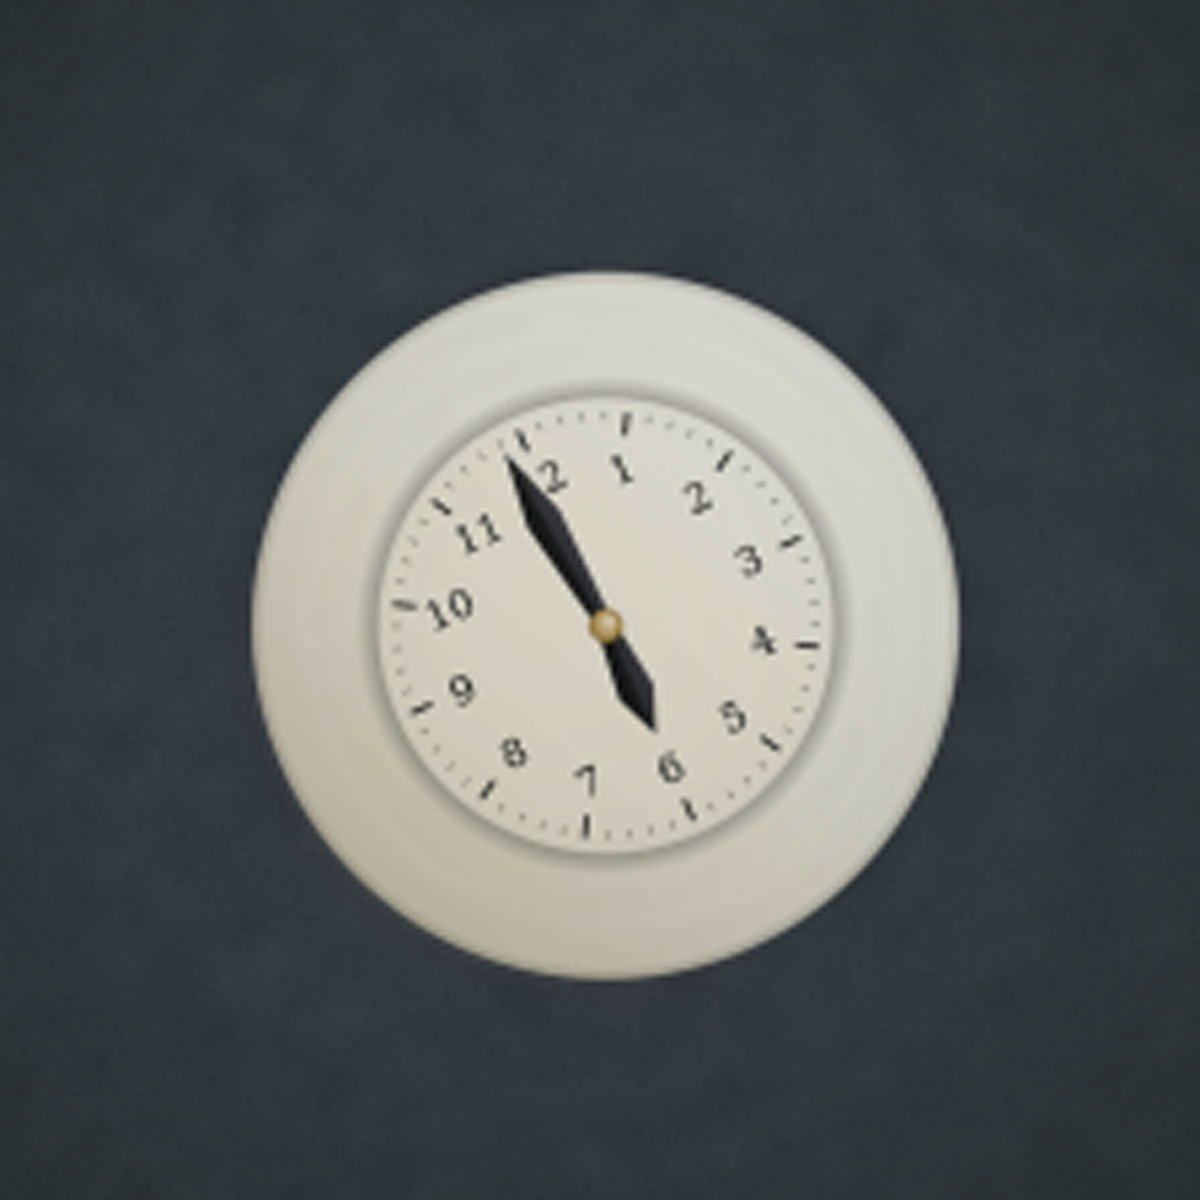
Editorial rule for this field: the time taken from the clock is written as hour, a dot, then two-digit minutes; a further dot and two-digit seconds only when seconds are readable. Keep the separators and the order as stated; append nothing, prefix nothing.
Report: 5.59
